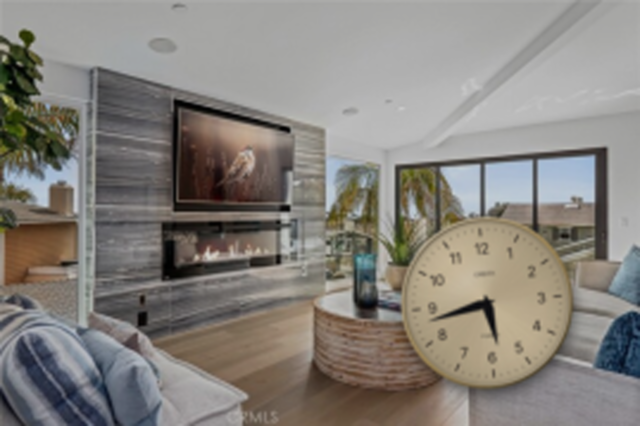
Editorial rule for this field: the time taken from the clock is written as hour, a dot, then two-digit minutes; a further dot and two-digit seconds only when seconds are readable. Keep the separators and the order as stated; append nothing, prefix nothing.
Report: 5.43
